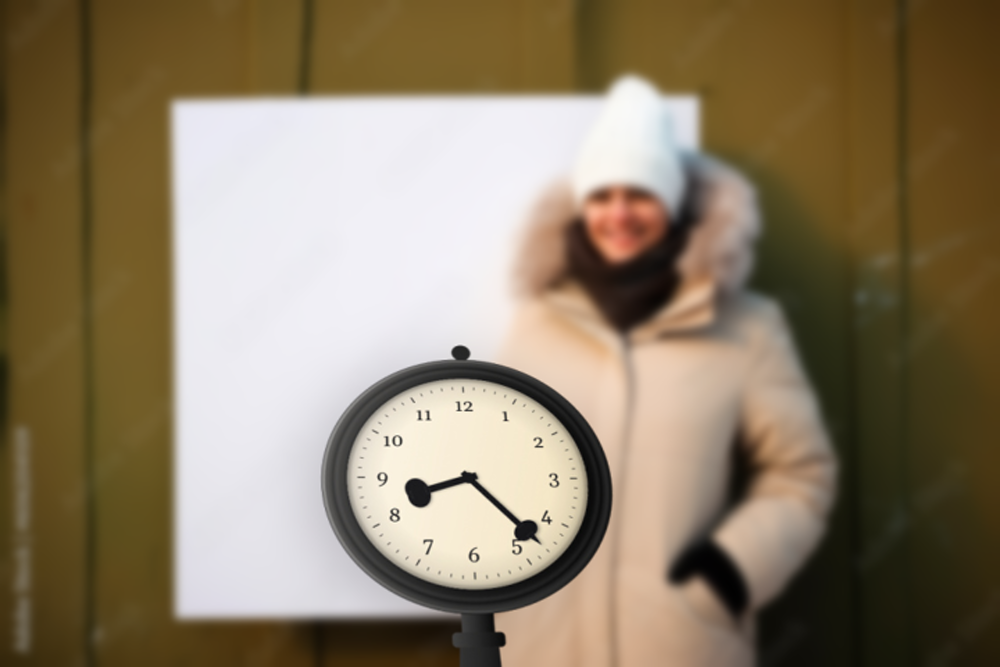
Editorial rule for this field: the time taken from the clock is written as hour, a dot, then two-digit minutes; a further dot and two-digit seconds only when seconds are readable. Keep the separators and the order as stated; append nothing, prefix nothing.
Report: 8.23
